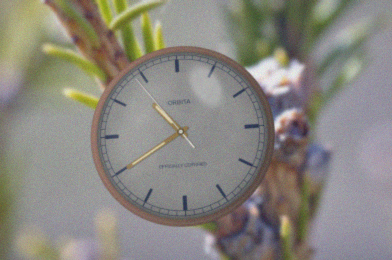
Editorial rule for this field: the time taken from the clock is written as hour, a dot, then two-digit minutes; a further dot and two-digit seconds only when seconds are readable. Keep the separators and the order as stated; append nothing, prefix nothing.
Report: 10.39.54
